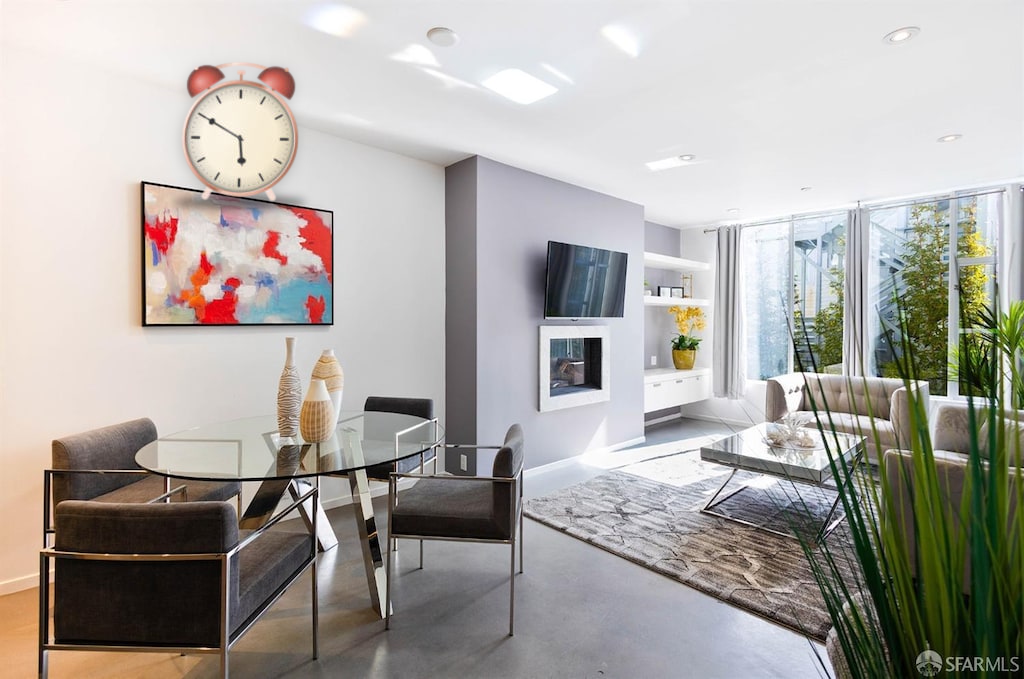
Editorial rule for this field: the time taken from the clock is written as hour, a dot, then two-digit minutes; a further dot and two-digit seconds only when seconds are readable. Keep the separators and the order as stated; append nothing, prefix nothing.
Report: 5.50
